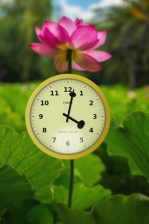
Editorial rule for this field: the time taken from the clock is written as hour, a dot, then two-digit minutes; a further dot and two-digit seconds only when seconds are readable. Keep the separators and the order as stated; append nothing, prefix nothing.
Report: 4.02
